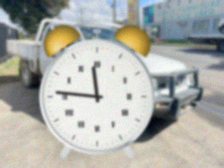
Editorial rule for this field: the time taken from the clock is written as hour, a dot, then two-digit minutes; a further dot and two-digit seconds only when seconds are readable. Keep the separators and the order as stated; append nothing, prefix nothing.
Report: 11.46
